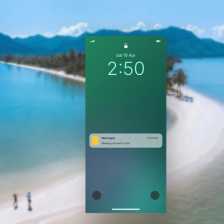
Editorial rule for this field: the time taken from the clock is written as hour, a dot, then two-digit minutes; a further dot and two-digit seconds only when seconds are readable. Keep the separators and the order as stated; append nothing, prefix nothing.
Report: 2.50
